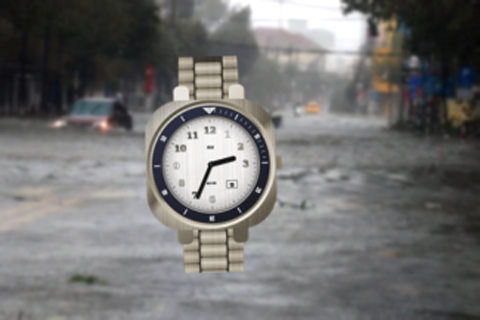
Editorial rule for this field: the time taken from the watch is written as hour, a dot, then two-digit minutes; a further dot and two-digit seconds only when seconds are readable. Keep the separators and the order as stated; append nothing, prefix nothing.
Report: 2.34
